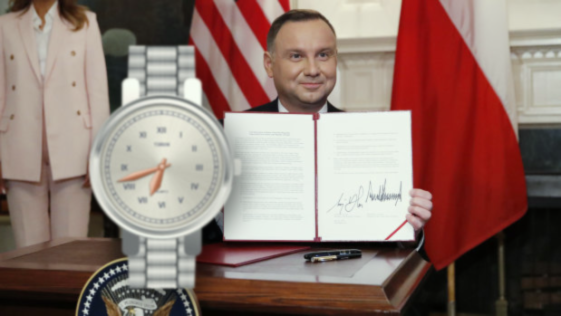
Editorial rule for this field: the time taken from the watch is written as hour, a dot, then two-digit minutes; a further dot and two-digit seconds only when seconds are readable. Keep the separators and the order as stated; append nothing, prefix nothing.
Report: 6.42
